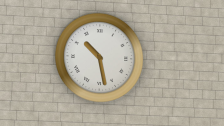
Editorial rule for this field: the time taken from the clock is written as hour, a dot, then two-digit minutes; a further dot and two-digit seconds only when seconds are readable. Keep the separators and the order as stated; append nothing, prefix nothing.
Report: 10.28
